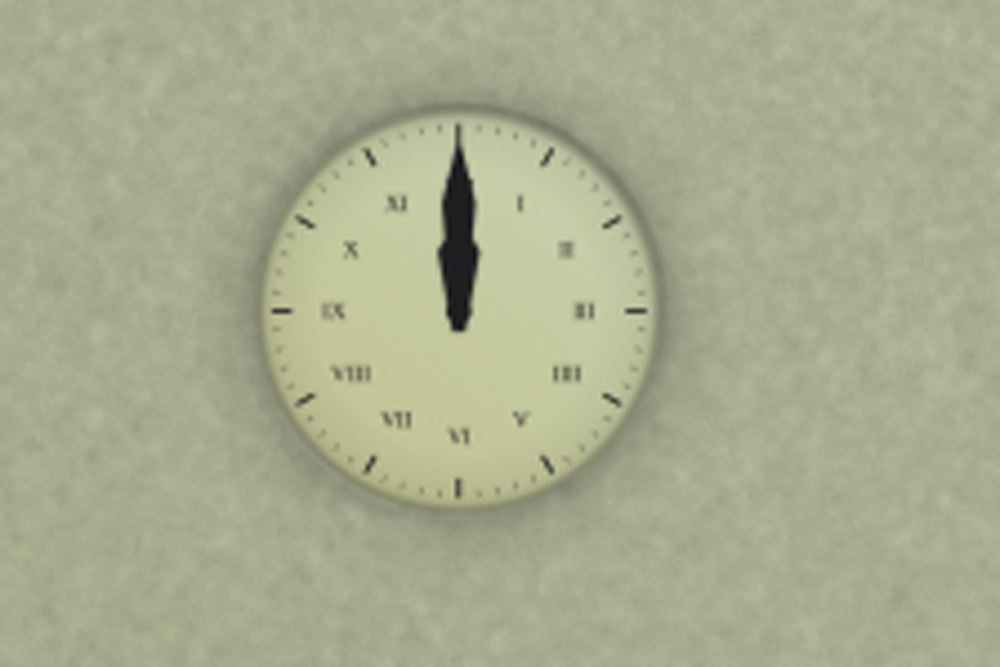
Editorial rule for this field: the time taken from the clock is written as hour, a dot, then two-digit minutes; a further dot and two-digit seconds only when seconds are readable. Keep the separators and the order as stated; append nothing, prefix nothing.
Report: 12.00
